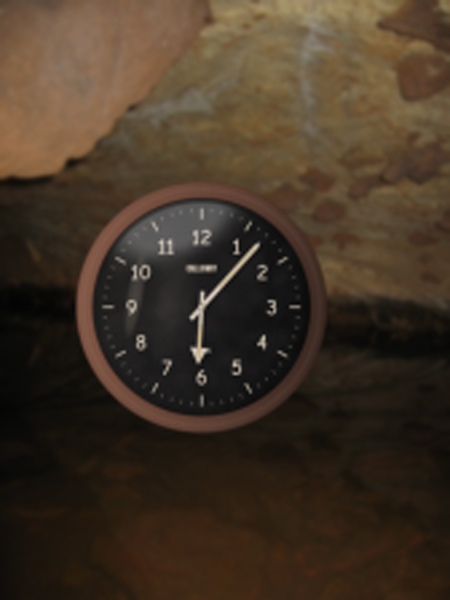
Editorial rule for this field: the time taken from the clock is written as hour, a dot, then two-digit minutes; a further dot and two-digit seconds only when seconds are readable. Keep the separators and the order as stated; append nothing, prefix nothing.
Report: 6.07
